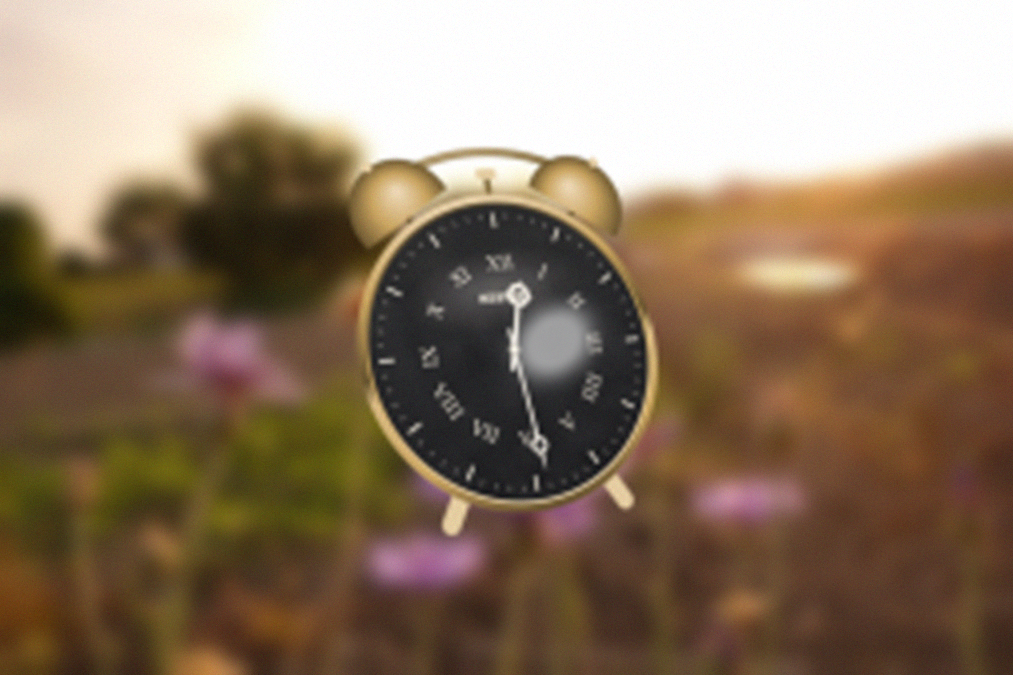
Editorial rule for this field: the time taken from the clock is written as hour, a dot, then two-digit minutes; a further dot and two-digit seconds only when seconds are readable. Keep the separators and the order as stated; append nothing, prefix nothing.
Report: 12.29
